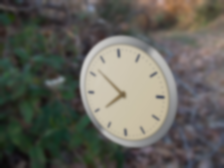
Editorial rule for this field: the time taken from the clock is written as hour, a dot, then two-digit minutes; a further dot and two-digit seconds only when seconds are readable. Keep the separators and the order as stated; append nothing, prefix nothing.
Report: 7.52
